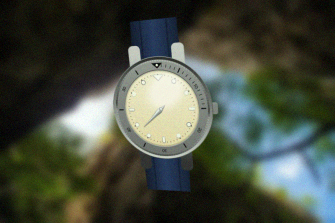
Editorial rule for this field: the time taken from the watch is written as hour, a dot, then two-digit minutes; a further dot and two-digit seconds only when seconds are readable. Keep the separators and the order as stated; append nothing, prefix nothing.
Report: 7.38
